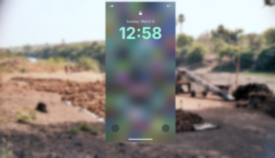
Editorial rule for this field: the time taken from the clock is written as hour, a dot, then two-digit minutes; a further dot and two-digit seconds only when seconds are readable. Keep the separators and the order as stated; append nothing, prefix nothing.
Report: 12.58
